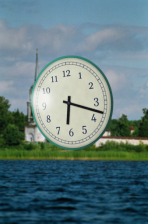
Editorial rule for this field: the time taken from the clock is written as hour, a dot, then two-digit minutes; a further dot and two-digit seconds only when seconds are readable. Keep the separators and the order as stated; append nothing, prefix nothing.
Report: 6.18
